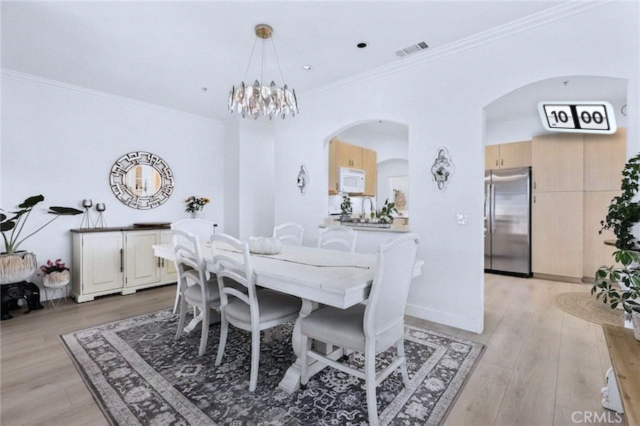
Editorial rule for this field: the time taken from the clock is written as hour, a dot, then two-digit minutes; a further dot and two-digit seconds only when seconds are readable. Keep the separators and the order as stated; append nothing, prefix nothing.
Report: 10.00
